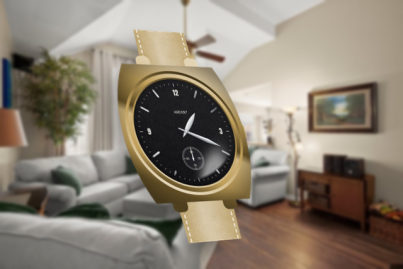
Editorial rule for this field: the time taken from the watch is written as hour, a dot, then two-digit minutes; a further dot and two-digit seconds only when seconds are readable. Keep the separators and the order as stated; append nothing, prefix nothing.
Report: 1.19
